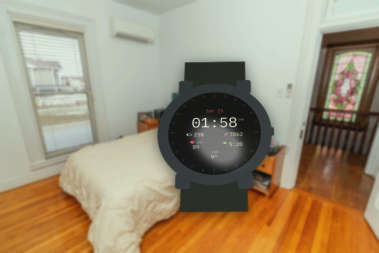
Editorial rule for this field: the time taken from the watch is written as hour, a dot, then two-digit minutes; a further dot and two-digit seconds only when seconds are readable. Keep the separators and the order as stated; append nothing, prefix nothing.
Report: 1.58
